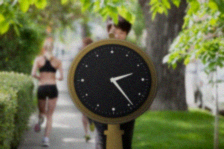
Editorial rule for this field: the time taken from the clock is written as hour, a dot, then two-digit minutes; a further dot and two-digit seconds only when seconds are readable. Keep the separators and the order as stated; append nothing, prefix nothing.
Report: 2.24
